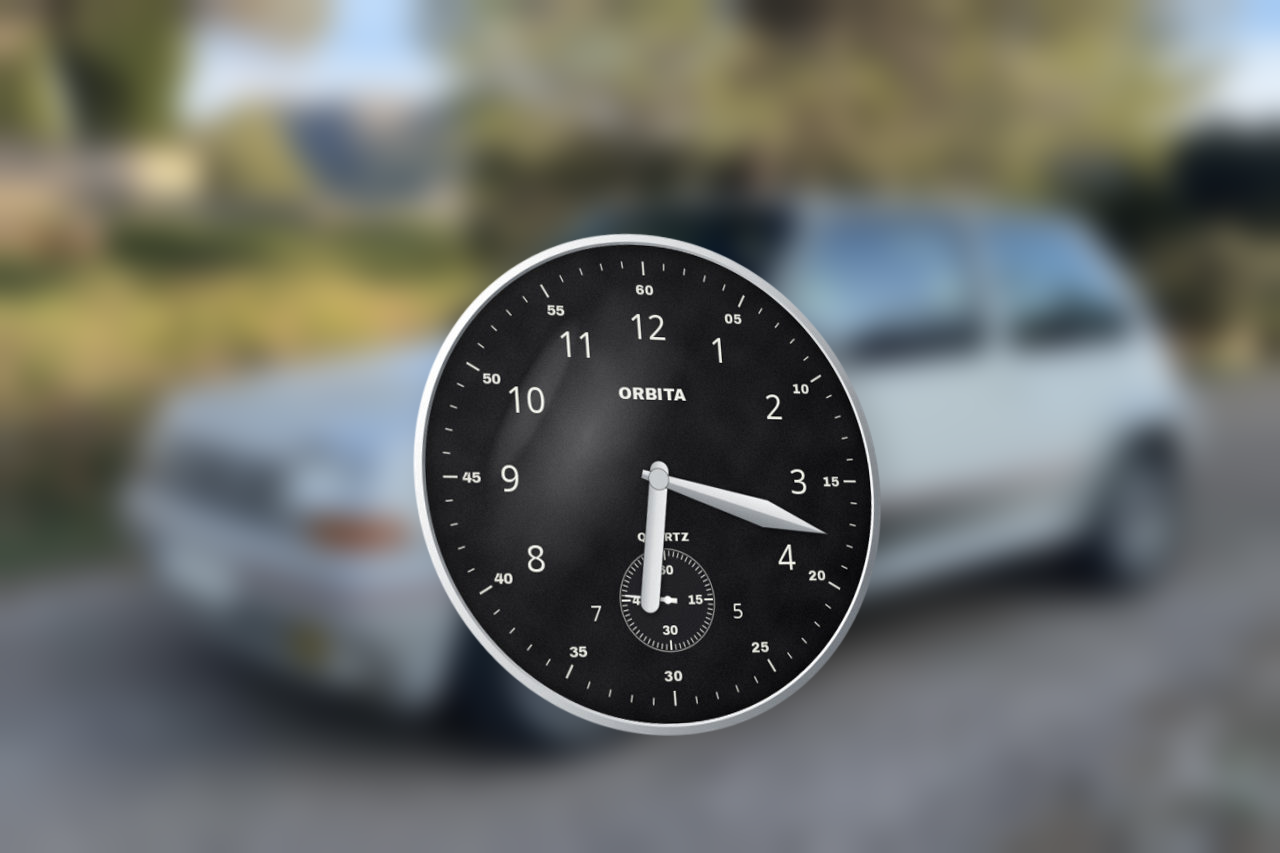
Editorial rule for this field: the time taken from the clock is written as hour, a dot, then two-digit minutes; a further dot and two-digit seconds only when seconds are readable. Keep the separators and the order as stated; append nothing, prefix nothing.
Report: 6.17.46
